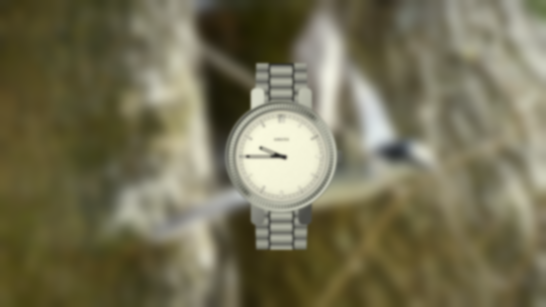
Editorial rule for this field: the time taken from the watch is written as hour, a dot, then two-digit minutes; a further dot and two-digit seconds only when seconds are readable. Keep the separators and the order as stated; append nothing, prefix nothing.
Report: 9.45
